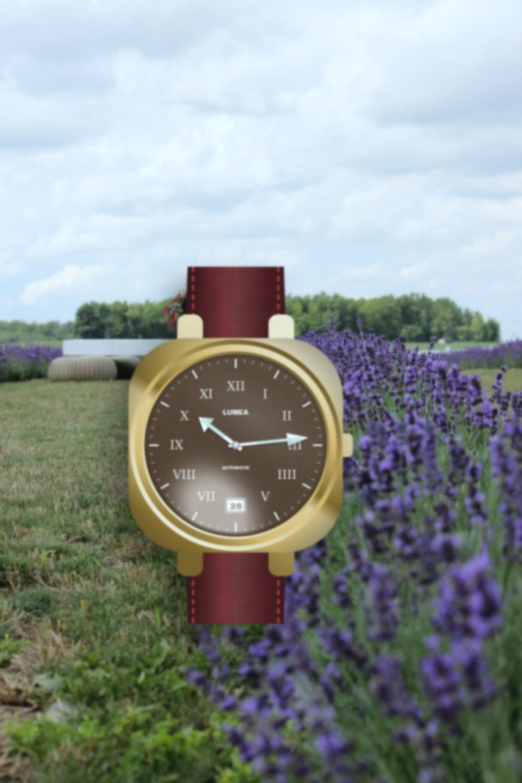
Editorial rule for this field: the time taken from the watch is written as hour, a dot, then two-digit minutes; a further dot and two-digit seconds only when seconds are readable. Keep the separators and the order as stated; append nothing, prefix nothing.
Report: 10.14
